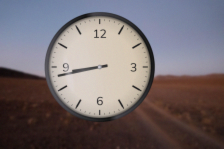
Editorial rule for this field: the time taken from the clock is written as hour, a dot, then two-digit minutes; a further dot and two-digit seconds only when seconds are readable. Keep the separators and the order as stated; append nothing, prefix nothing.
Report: 8.43
